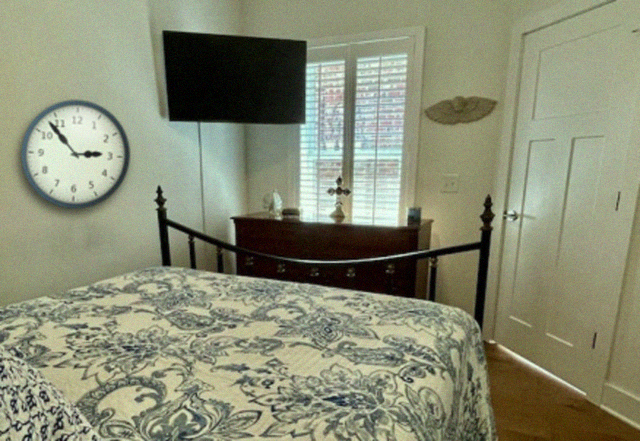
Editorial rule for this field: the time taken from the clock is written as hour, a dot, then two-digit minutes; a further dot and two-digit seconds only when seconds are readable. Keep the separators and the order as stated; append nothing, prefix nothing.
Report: 2.53
